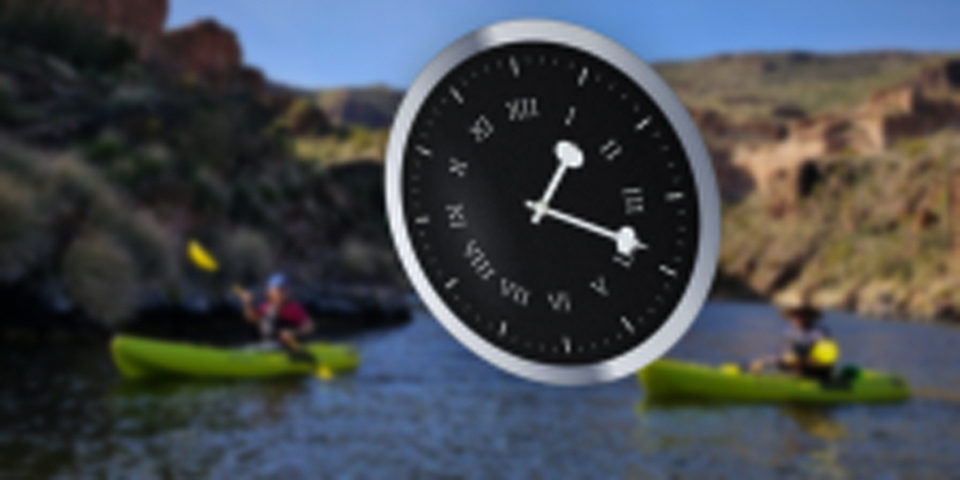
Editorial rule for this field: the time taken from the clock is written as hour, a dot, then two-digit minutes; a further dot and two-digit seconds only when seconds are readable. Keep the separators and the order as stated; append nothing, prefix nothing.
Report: 1.19
